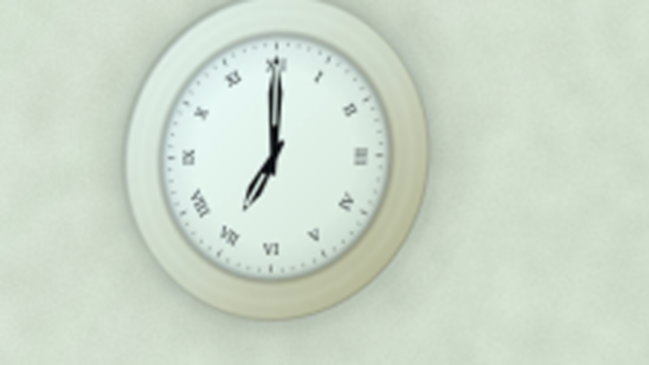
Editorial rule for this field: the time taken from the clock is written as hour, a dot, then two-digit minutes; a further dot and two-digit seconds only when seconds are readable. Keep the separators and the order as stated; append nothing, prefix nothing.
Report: 7.00
